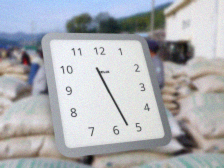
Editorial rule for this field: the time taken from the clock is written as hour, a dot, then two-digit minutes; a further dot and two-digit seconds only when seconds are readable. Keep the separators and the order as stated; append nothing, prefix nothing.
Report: 11.27
